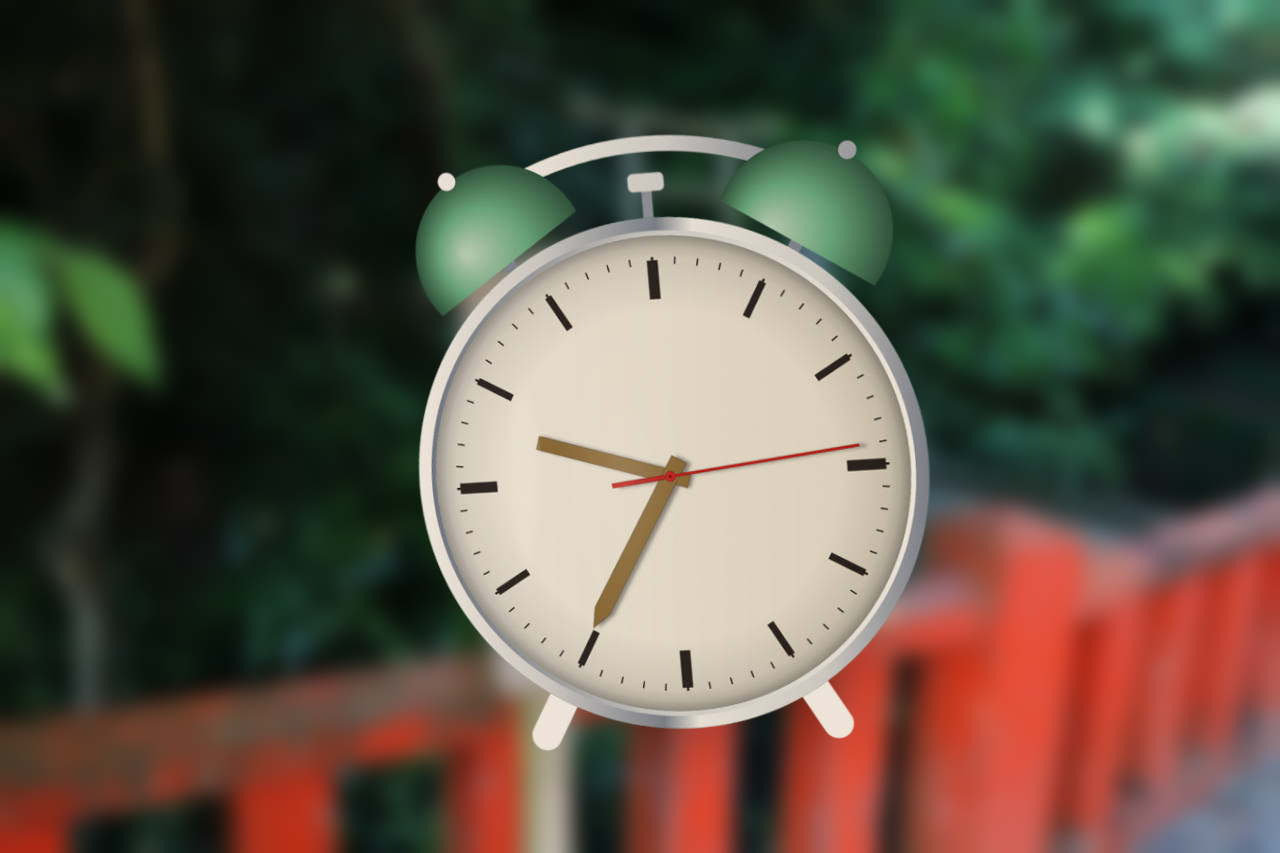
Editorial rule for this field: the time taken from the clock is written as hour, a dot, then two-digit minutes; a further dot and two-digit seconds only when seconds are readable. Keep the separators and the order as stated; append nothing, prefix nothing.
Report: 9.35.14
